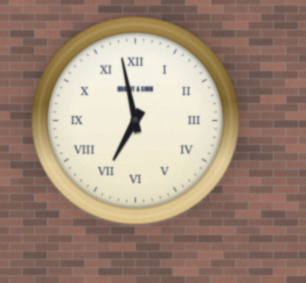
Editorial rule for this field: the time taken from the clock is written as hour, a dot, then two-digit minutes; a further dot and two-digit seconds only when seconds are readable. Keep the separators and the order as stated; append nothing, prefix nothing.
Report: 6.58
